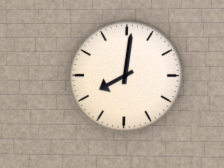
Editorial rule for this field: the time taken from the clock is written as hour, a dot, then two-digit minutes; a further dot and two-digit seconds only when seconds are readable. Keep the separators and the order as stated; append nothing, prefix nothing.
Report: 8.01
